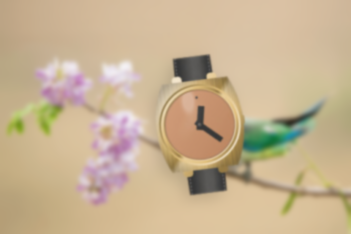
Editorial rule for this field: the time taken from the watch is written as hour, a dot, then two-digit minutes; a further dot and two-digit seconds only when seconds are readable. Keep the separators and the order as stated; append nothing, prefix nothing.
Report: 12.22
